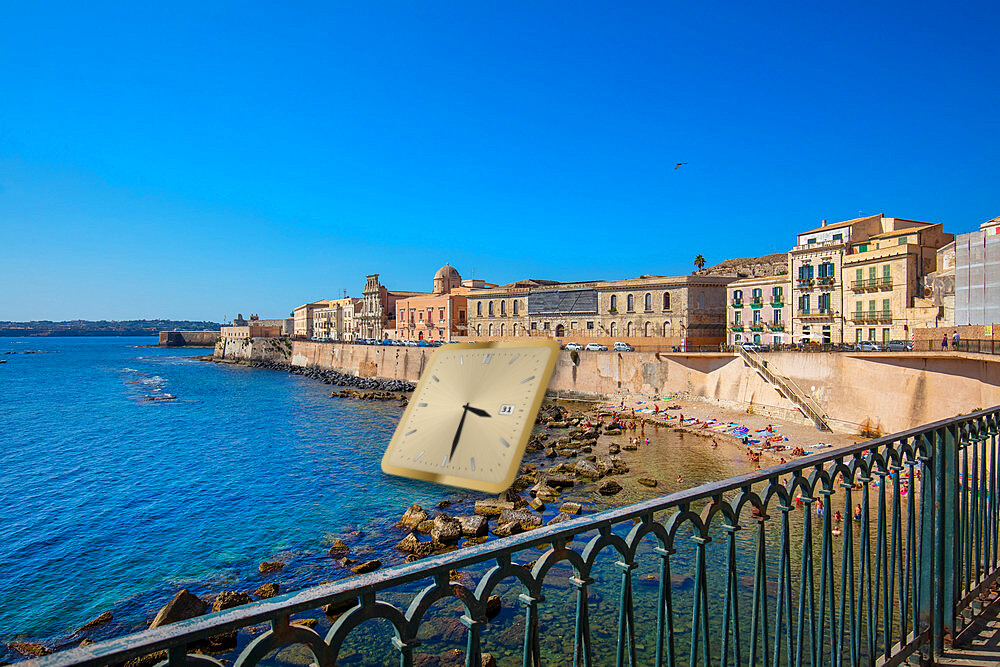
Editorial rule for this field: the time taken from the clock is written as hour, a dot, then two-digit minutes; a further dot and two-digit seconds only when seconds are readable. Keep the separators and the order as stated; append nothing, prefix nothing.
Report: 3.29
